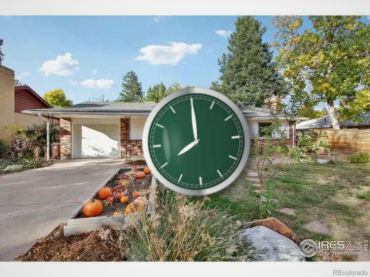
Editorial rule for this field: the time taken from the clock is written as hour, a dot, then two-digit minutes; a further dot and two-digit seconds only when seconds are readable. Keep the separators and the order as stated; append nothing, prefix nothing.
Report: 8.00
